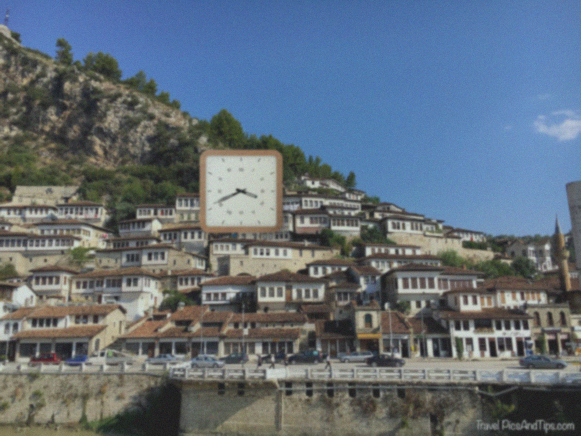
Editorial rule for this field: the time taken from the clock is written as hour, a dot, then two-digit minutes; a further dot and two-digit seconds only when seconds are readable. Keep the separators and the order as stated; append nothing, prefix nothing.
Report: 3.41
